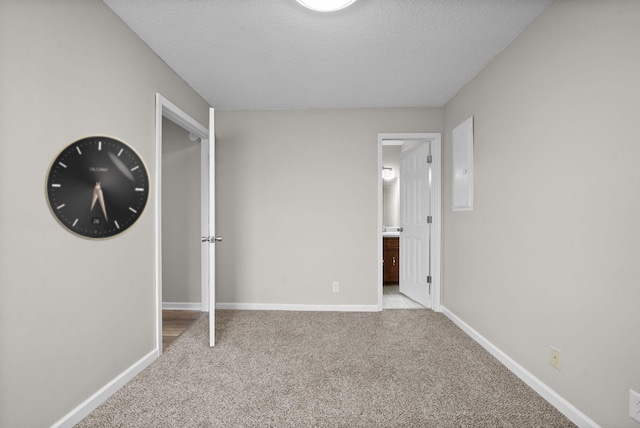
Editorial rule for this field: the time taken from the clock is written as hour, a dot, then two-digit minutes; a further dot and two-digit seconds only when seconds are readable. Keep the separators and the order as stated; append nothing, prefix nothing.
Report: 6.27
